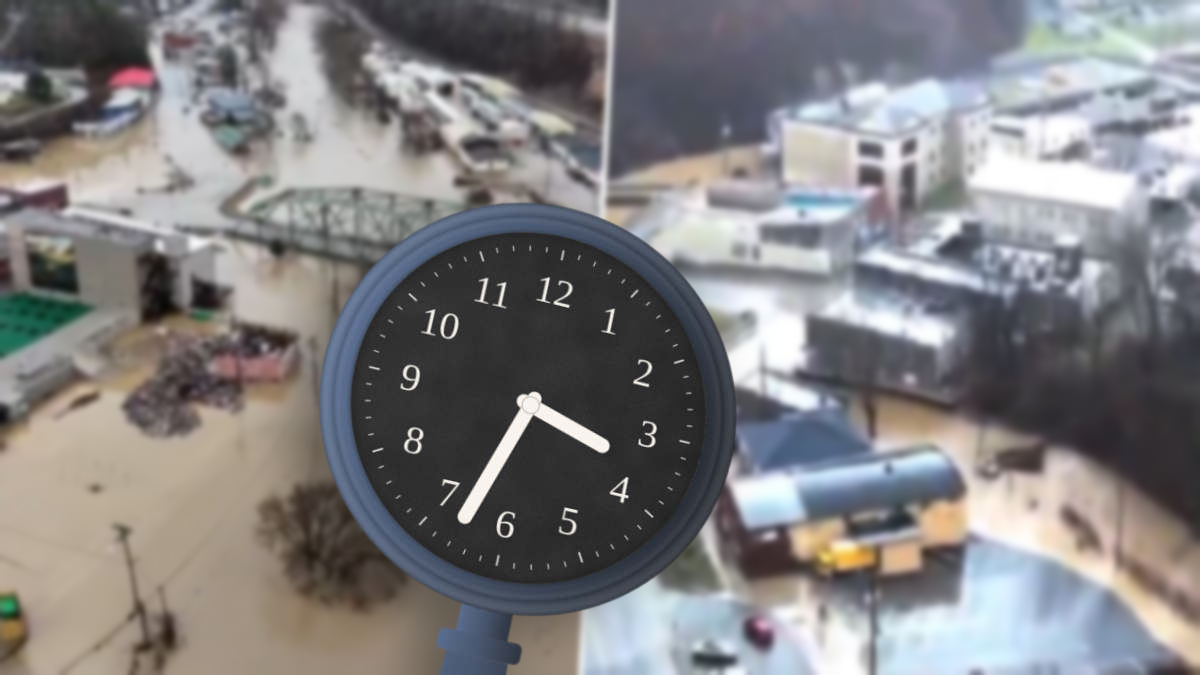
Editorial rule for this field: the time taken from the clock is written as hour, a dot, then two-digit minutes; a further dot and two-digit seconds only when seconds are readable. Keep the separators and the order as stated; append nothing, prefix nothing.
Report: 3.33
